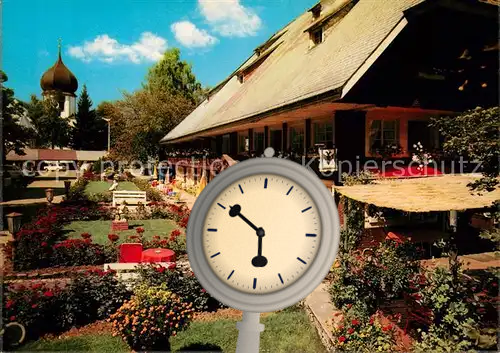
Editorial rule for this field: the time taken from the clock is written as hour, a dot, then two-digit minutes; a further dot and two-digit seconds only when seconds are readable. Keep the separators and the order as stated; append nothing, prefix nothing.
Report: 5.51
